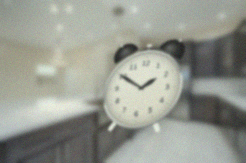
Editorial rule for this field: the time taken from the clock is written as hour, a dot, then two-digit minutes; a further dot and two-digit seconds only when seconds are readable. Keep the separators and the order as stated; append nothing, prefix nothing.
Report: 1.50
